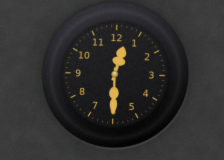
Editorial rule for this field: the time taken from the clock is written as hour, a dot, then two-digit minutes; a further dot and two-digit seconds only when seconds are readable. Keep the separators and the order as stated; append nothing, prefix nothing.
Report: 12.30
